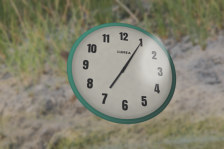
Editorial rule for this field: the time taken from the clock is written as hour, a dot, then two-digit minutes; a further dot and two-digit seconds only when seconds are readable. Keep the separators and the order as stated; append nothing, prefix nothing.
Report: 7.05
